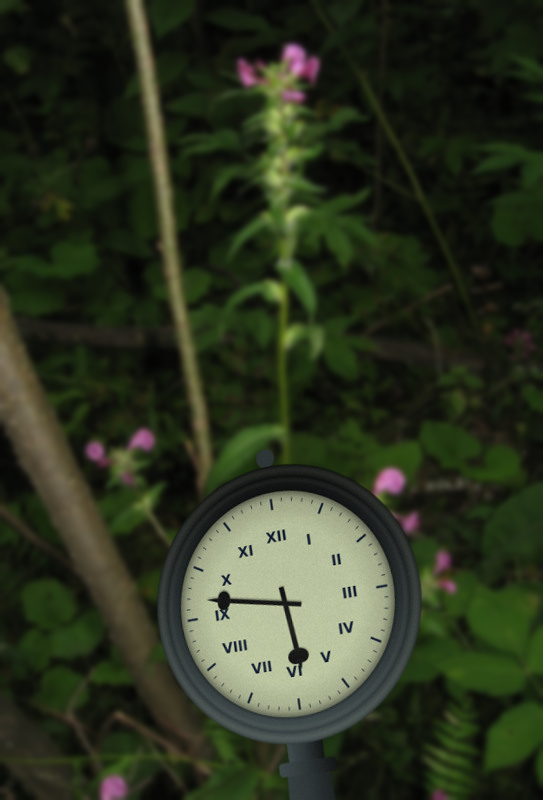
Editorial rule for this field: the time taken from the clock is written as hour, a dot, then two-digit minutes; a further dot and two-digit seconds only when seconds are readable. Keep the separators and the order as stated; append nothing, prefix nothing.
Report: 5.47
